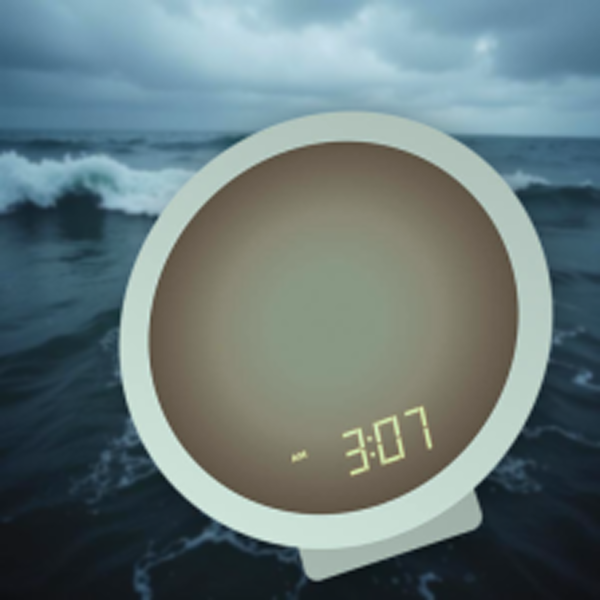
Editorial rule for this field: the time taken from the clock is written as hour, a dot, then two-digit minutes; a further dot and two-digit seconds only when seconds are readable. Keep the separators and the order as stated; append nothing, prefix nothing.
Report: 3.07
